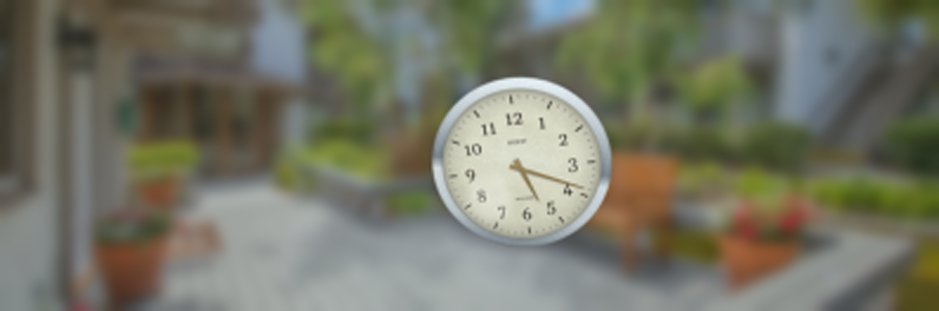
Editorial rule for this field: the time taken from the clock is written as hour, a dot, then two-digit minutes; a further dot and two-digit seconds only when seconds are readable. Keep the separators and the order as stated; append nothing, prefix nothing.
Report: 5.19
